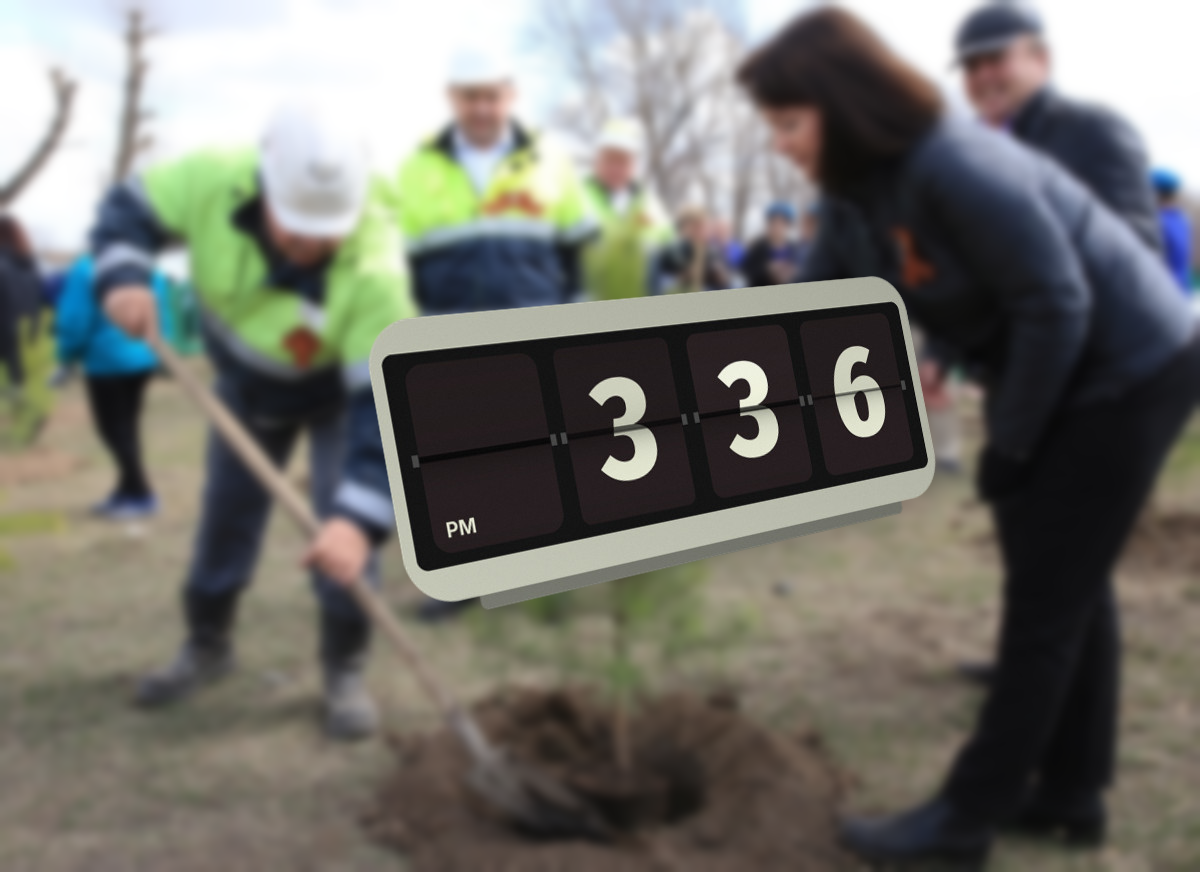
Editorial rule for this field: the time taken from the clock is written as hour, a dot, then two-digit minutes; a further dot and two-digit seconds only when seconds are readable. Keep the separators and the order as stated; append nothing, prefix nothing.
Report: 3.36
